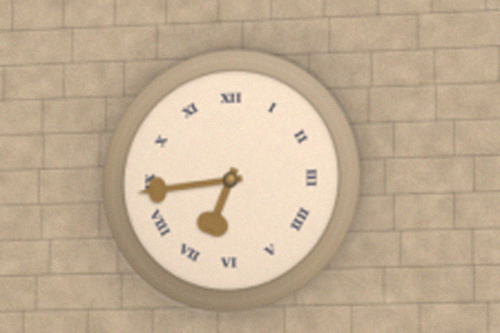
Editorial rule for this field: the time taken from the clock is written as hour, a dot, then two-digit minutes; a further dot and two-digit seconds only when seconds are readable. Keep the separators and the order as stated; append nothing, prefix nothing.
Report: 6.44
